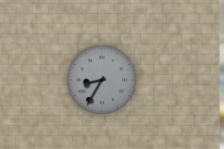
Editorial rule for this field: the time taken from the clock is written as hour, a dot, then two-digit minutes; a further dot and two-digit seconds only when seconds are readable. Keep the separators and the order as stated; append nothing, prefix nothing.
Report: 8.35
